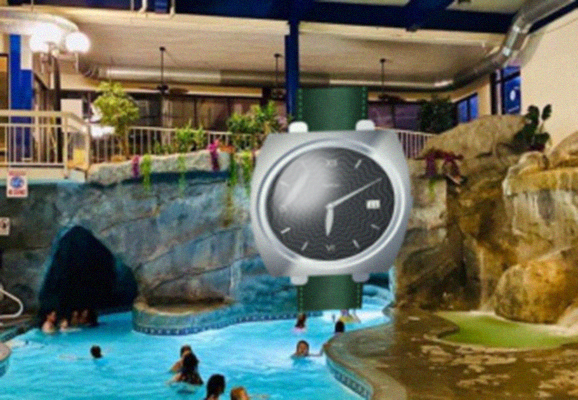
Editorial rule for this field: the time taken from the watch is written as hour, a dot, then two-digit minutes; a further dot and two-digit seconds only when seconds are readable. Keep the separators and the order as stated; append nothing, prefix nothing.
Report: 6.10
